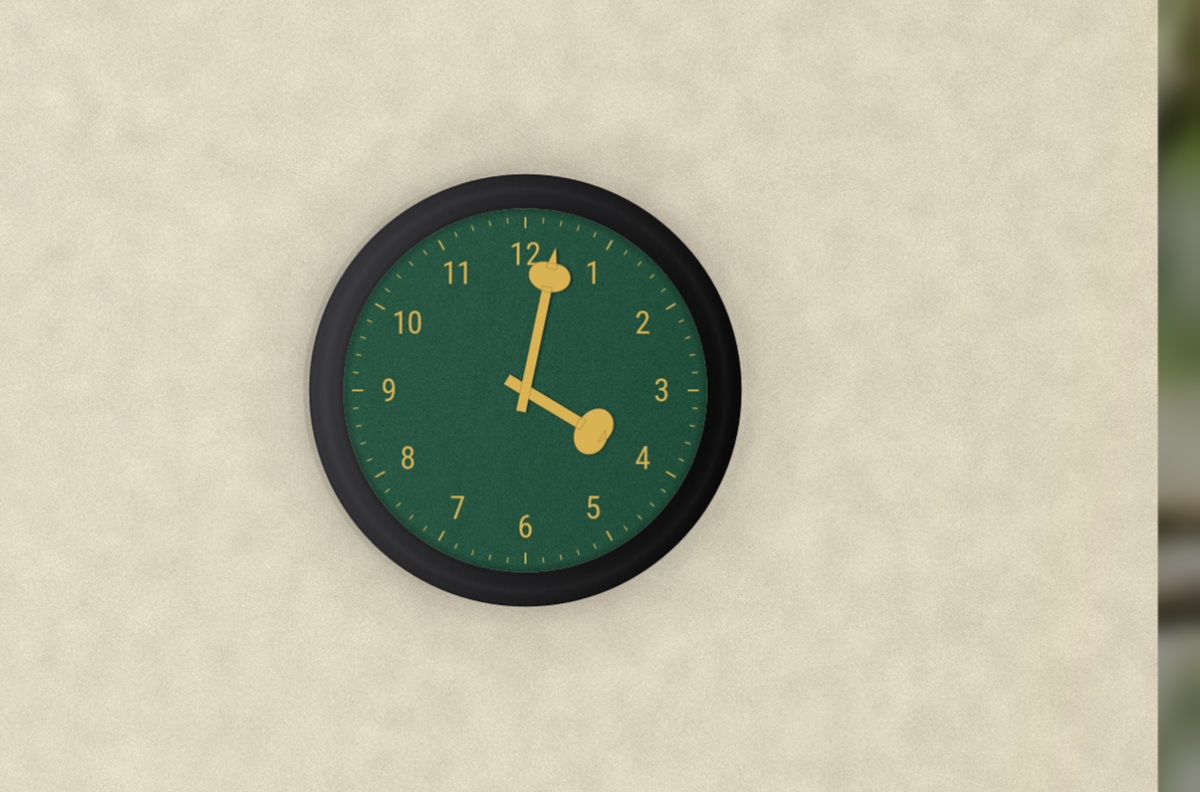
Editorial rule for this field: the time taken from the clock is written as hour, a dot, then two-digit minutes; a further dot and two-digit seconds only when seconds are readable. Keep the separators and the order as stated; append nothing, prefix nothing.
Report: 4.02
